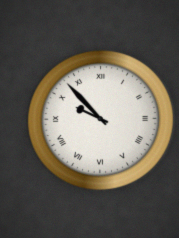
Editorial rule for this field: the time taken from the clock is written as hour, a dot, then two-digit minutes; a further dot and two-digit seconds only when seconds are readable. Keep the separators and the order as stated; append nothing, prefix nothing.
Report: 9.53
